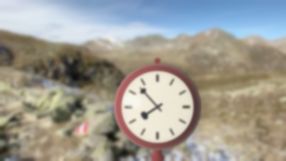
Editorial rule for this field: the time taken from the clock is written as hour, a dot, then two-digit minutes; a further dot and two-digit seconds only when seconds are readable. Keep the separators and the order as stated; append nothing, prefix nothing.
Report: 7.53
